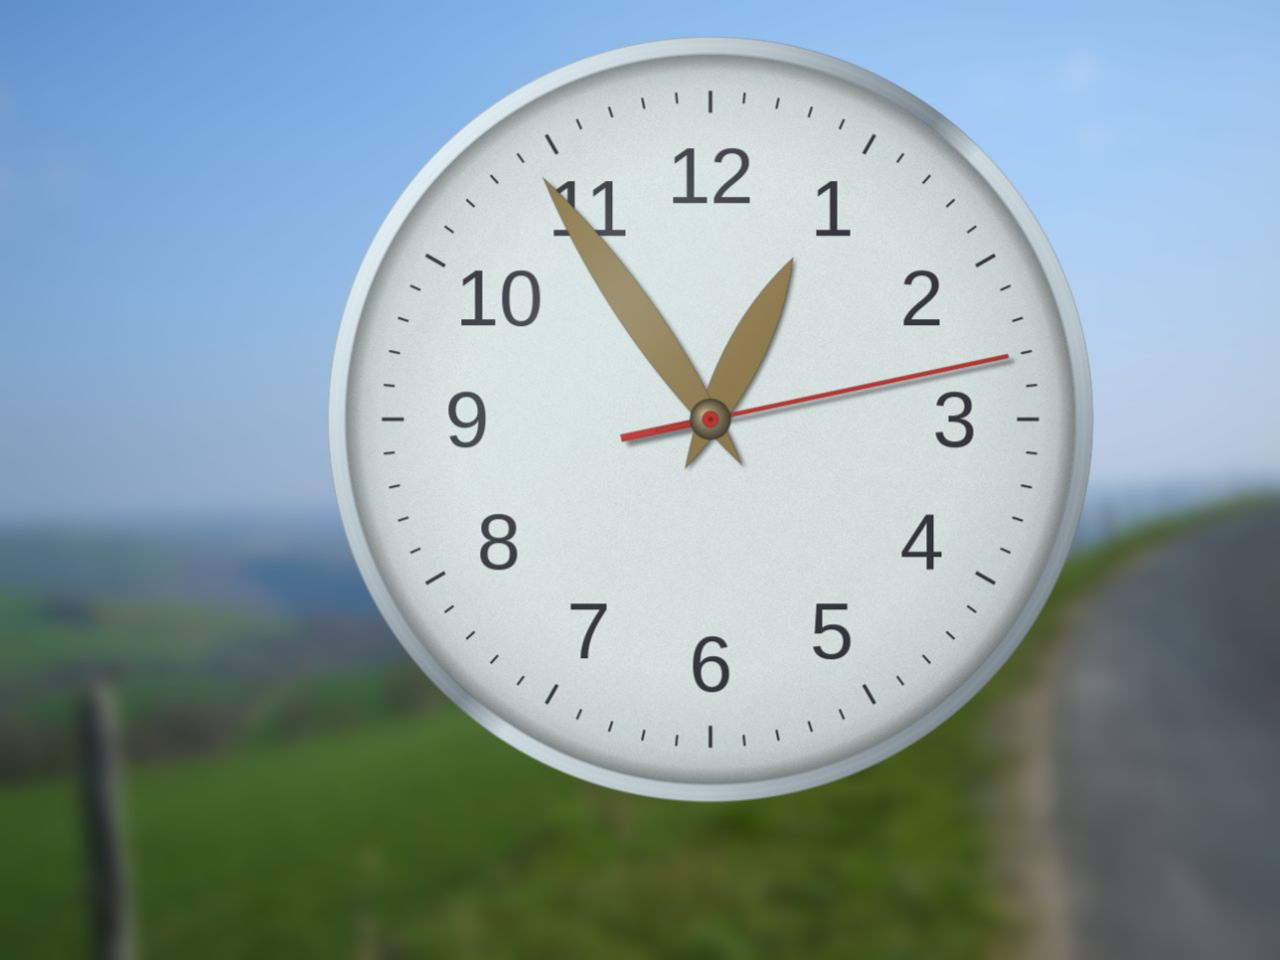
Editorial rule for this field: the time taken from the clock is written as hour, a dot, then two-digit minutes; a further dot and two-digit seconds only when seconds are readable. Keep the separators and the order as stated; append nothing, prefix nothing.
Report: 12.54.13
